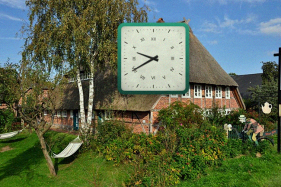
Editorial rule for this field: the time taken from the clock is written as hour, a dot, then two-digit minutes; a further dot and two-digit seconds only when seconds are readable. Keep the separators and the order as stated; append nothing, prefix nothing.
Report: 9.40
